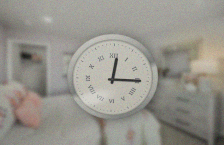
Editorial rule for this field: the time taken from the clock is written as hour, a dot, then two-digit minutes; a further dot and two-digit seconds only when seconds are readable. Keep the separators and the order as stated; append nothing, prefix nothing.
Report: 12.15
